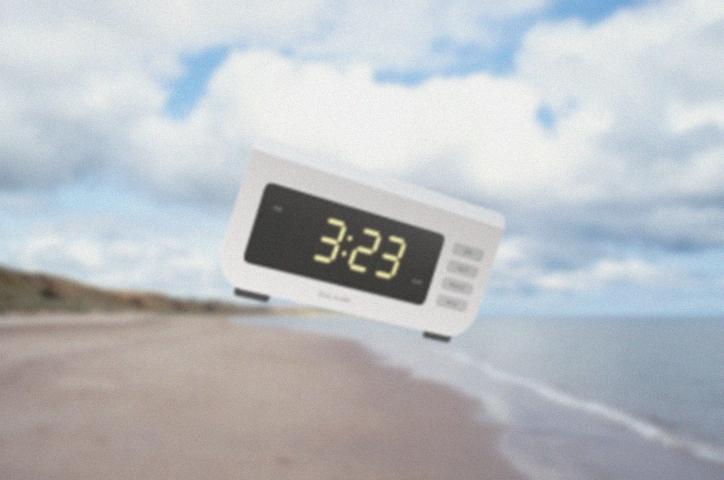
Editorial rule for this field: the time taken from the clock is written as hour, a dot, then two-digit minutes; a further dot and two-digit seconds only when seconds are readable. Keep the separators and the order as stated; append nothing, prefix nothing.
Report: 3.23
